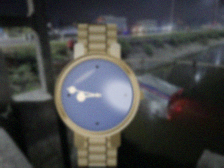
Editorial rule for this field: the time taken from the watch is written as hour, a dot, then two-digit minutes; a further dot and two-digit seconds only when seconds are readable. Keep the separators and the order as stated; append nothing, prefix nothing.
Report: 8.47
